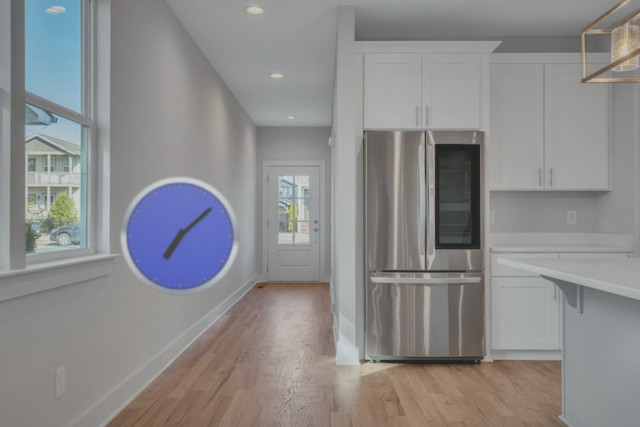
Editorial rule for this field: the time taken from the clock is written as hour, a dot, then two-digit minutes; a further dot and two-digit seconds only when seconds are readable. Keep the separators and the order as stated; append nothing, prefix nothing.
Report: 7.08
